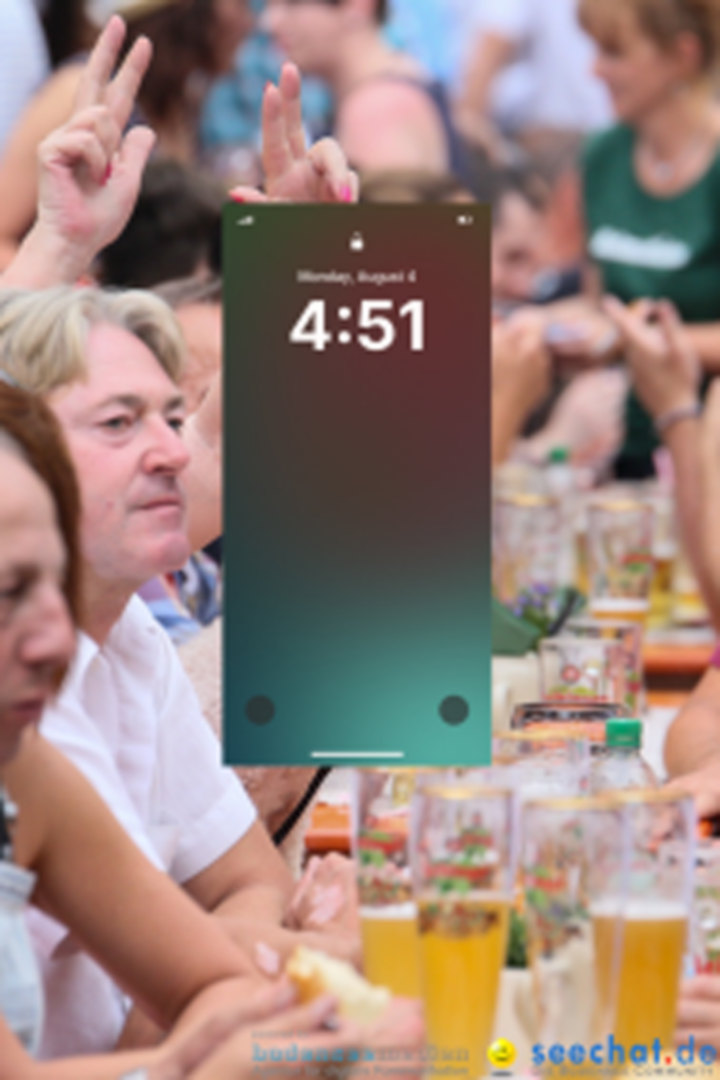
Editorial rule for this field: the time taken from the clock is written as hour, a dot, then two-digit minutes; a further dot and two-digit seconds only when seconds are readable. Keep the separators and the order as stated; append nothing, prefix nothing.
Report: 4.51
